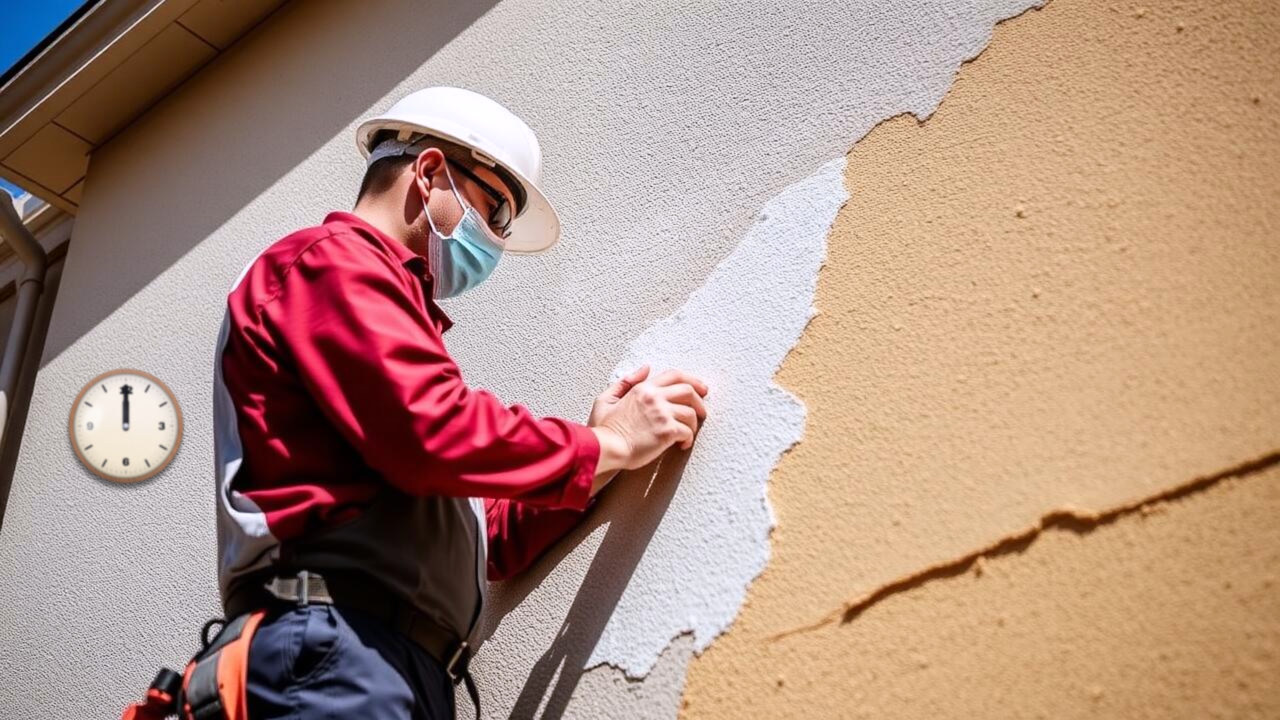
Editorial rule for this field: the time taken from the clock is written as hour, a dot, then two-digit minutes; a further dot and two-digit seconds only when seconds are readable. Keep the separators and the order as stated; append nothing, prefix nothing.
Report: 12.00
